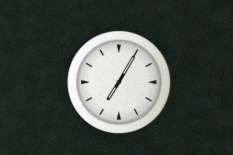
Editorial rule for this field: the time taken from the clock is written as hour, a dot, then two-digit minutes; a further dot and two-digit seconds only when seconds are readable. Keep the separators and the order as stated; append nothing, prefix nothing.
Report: 7.05
